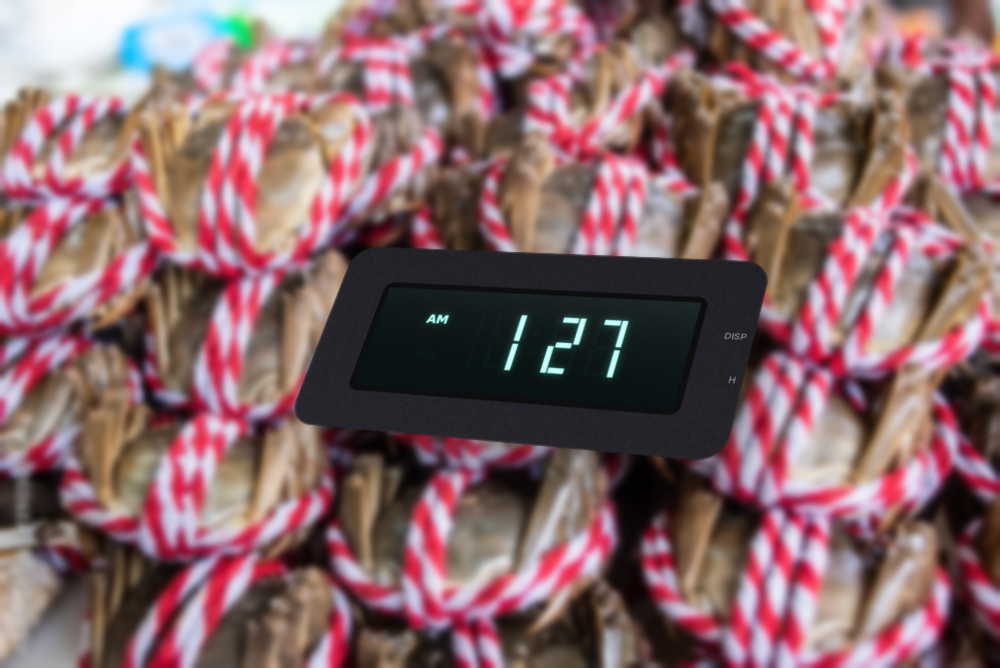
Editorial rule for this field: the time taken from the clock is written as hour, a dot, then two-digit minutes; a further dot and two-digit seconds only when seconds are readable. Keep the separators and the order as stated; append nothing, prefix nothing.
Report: 1.27
